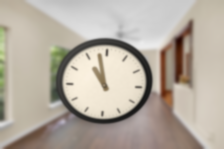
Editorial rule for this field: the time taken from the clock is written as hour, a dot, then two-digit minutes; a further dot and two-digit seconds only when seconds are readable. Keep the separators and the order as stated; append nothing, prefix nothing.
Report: 10.58
